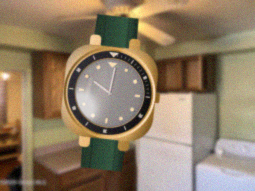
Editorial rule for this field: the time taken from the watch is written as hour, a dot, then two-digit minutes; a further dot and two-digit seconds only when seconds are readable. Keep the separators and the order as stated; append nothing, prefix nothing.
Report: 10.01
